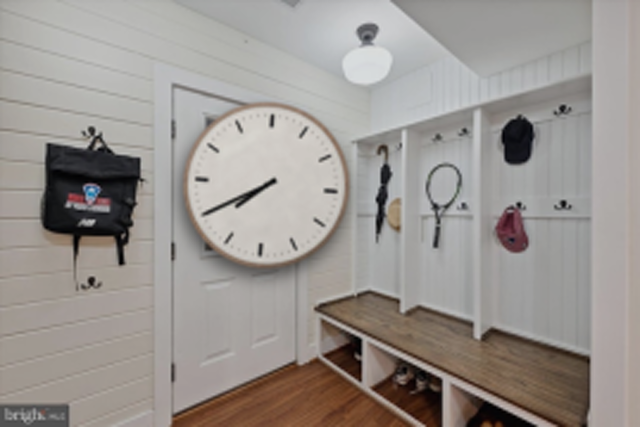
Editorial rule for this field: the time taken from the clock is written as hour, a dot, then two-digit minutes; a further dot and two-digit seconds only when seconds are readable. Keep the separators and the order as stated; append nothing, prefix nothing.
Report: 7.40
